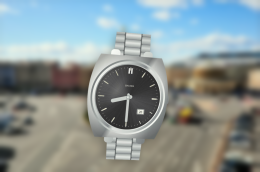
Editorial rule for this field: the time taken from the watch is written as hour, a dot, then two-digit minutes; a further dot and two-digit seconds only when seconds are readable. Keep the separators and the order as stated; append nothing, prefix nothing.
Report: 8.30
